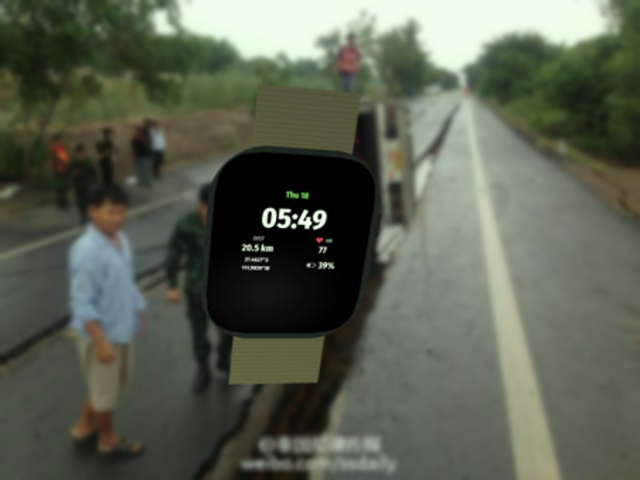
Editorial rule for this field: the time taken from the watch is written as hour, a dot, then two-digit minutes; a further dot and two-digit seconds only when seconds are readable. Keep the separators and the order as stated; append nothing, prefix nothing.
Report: 5.49
